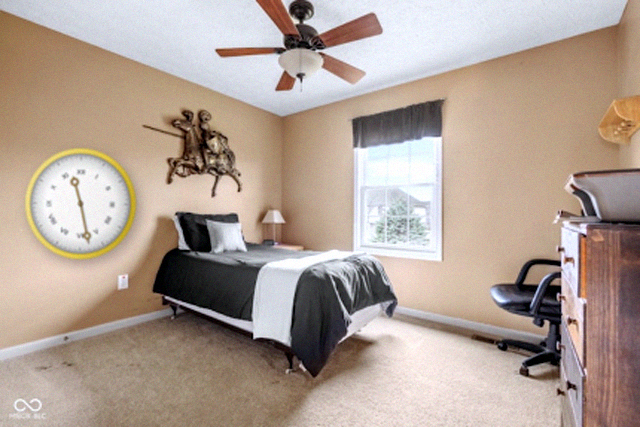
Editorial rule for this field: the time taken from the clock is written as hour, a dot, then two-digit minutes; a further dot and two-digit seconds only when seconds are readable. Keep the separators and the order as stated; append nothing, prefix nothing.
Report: 11.28
